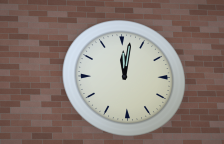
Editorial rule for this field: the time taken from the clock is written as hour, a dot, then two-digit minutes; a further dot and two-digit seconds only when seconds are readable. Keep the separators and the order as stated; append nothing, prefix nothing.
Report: 12.02
